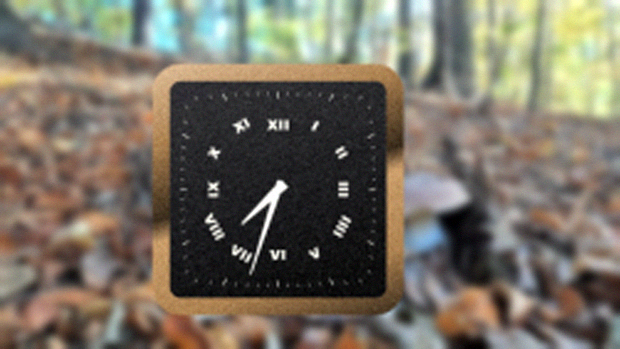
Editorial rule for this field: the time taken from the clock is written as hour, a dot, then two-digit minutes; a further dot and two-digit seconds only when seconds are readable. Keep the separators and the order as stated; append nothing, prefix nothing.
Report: 7.33
